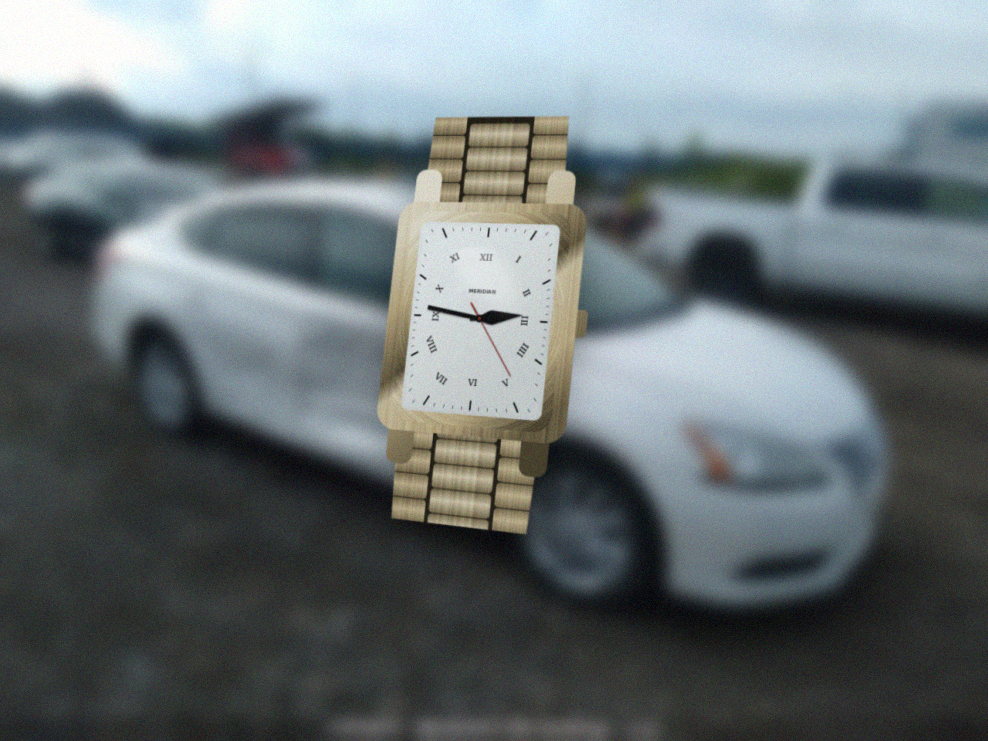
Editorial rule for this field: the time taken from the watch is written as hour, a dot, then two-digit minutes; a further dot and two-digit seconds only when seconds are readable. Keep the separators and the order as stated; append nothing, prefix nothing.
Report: 2.46.24
